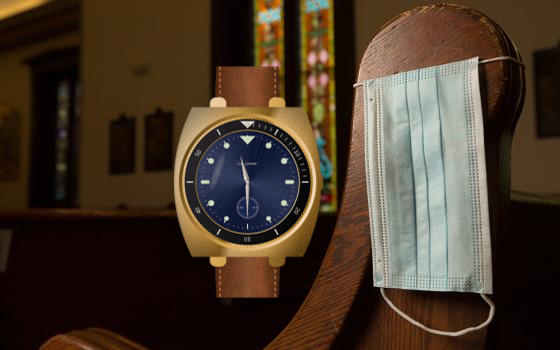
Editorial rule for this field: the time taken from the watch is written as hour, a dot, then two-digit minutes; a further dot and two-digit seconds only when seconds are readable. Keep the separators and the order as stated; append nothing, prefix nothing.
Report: 11.30
